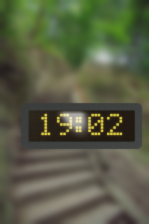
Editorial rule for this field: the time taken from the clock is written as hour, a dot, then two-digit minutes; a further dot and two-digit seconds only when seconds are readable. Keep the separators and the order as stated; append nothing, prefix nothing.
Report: 19.02
